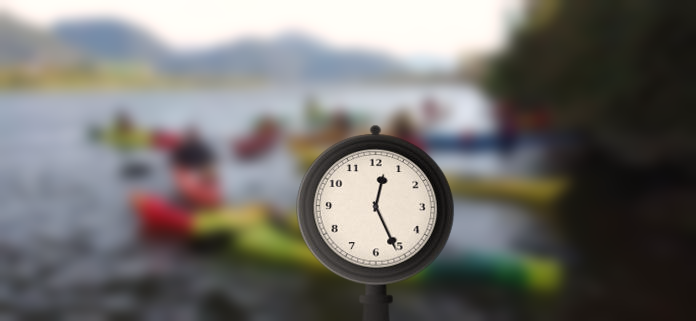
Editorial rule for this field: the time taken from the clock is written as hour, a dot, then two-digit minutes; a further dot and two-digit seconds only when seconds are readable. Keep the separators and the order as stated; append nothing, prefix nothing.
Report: 12.26
